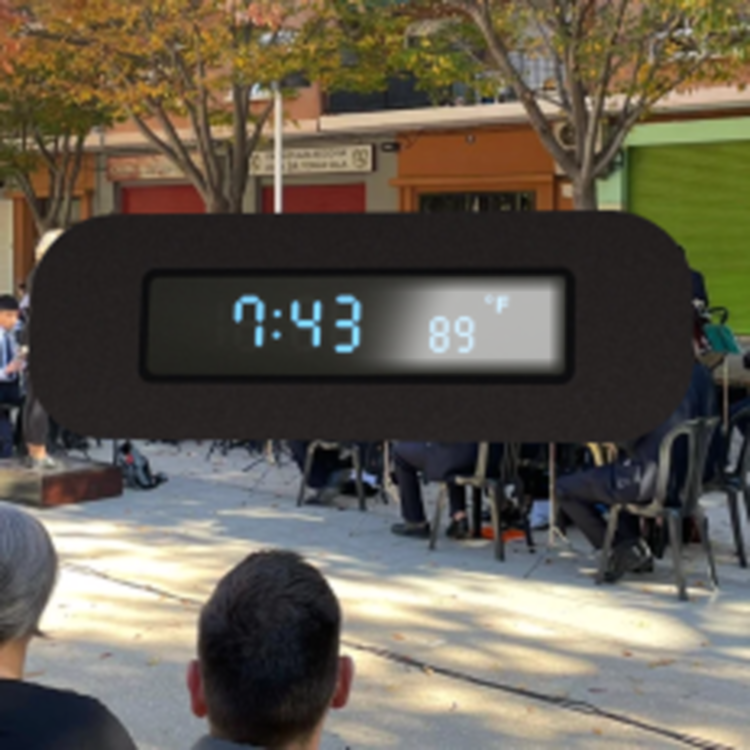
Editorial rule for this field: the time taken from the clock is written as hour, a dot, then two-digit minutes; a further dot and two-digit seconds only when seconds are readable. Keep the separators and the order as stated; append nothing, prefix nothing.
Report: 7.43
